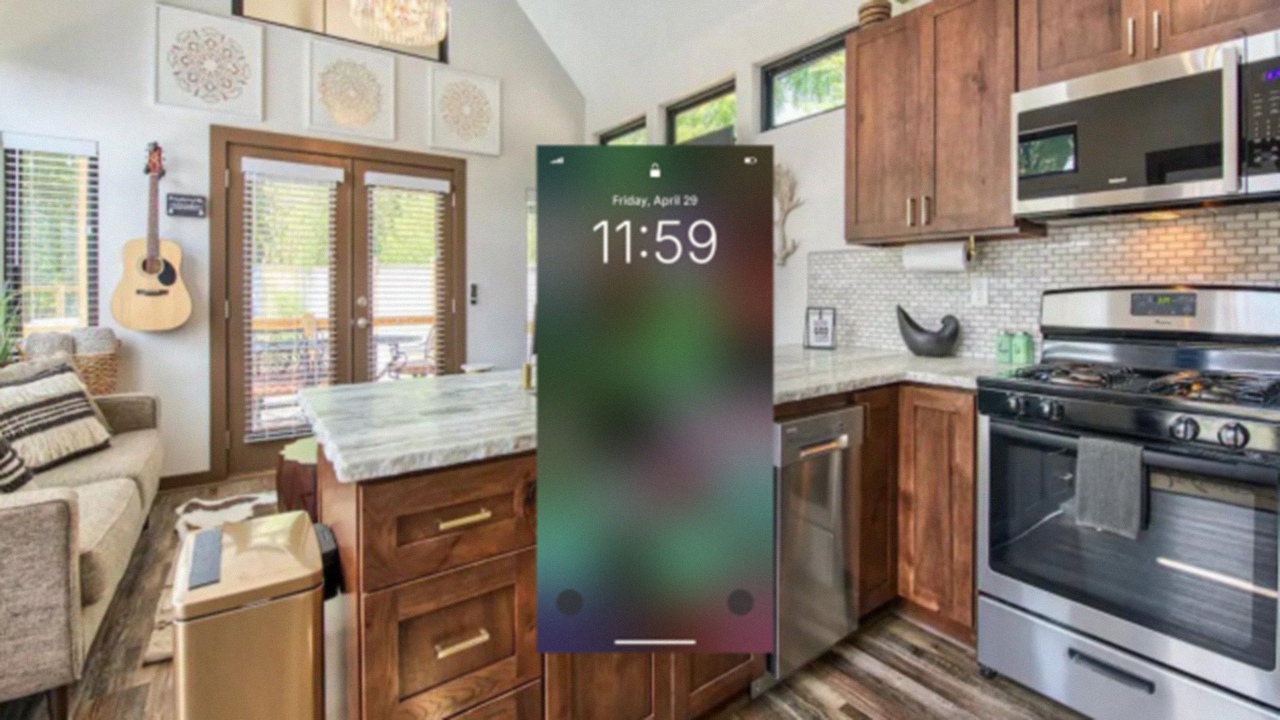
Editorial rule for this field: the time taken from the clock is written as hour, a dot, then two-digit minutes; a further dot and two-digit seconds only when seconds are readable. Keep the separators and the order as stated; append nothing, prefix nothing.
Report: 11.59
